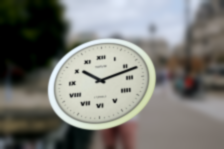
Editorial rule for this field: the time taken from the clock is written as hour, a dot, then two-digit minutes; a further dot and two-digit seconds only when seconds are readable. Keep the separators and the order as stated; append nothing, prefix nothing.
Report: 10.12
